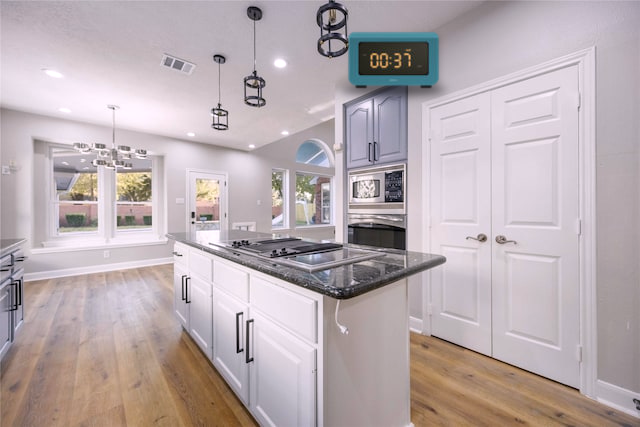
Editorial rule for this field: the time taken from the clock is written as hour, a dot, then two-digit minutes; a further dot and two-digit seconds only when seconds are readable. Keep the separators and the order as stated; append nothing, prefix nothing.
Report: 0.37
